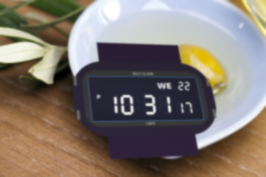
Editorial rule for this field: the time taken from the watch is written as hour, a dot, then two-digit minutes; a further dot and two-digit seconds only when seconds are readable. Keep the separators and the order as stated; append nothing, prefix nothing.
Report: 10.31.17
